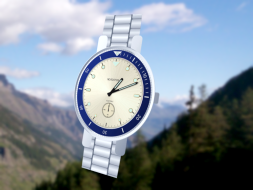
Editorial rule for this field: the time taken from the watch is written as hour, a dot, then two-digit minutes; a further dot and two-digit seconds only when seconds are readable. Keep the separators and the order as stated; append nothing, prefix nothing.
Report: 1.11
